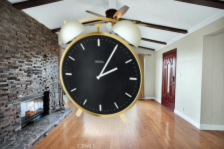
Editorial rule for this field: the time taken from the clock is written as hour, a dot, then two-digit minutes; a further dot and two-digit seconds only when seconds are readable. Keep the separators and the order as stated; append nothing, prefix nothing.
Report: 2.05
